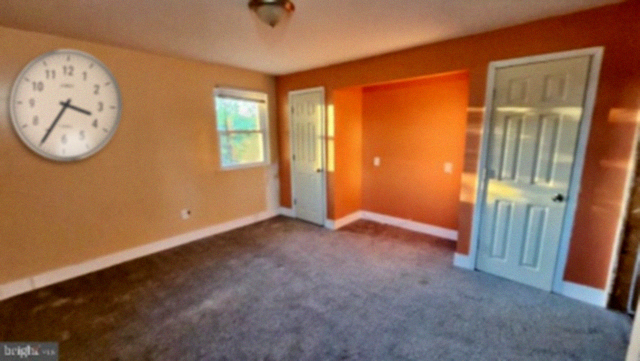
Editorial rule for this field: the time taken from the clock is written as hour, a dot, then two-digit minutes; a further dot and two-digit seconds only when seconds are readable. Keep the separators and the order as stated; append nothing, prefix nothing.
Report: 3.35
